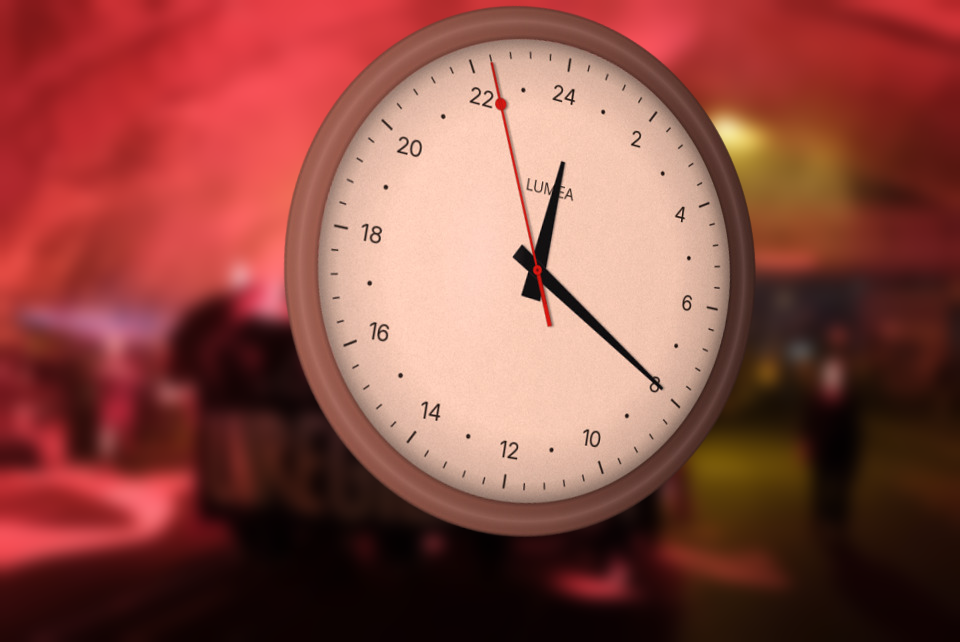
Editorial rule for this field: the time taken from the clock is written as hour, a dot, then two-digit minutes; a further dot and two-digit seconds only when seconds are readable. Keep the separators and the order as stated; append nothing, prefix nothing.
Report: 0.19.56
